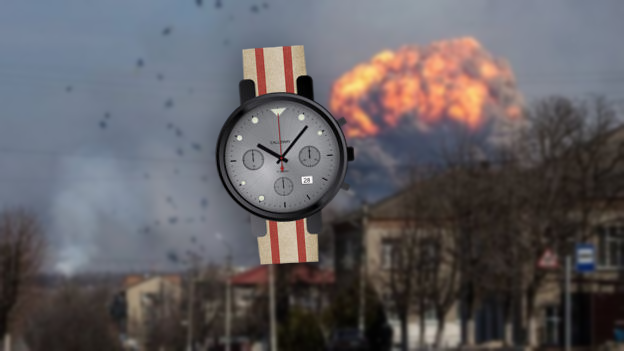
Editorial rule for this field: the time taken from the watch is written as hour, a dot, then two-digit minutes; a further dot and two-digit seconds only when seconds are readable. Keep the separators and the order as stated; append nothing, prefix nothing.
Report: 10.07
